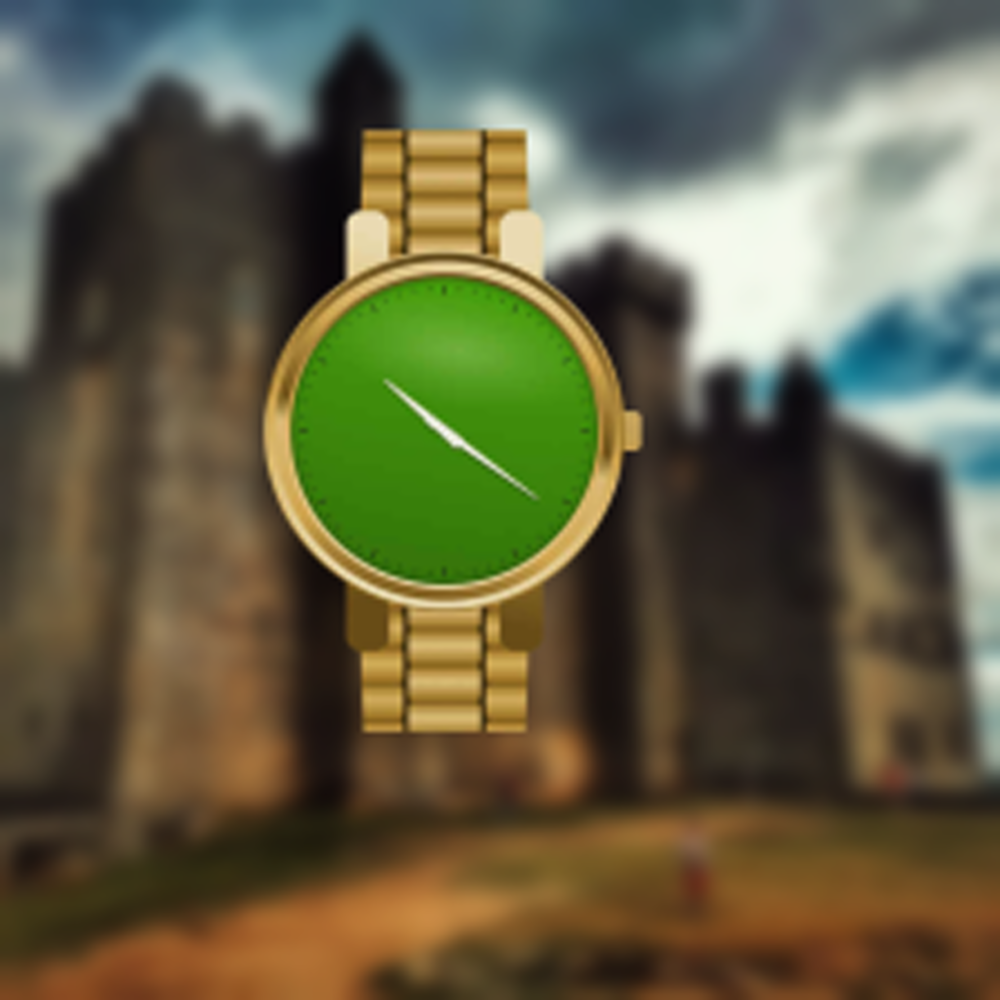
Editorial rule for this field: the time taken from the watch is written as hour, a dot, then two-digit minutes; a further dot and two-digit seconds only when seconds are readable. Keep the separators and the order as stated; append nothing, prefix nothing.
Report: 10.21
